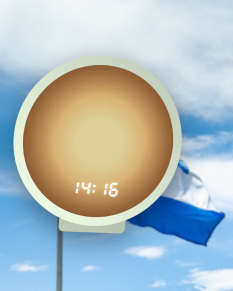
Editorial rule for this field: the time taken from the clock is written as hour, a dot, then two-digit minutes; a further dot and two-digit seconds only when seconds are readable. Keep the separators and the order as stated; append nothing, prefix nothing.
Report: 14.16
